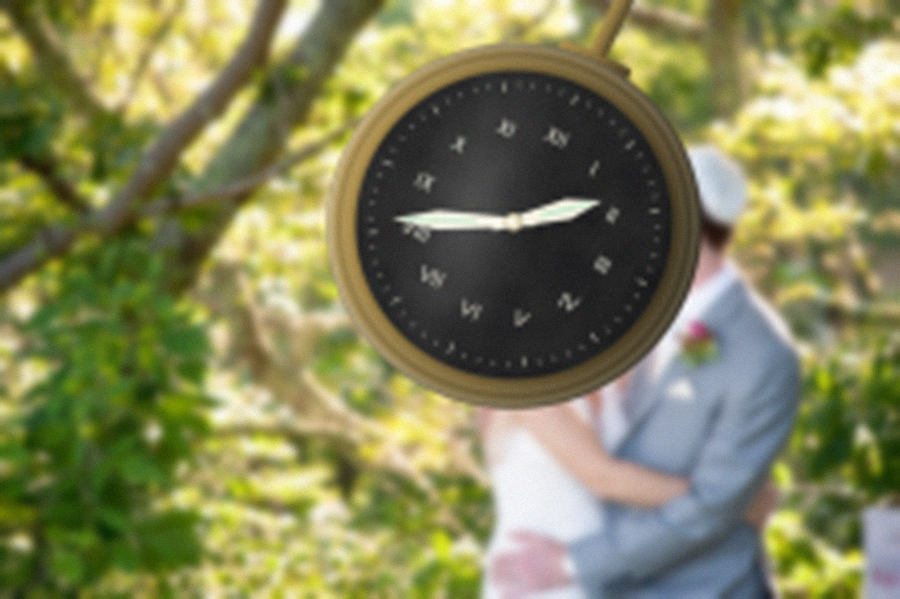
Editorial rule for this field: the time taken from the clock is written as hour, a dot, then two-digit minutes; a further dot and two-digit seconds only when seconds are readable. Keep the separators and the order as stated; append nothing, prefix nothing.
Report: 1.41
